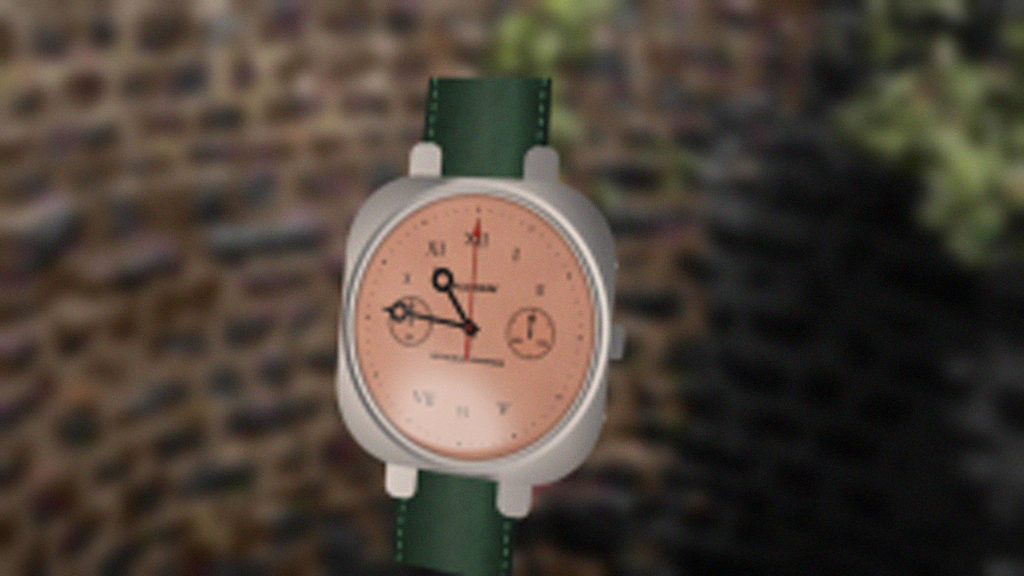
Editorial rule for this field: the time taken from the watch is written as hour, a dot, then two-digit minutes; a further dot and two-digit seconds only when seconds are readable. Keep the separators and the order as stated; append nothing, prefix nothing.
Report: 10.46
